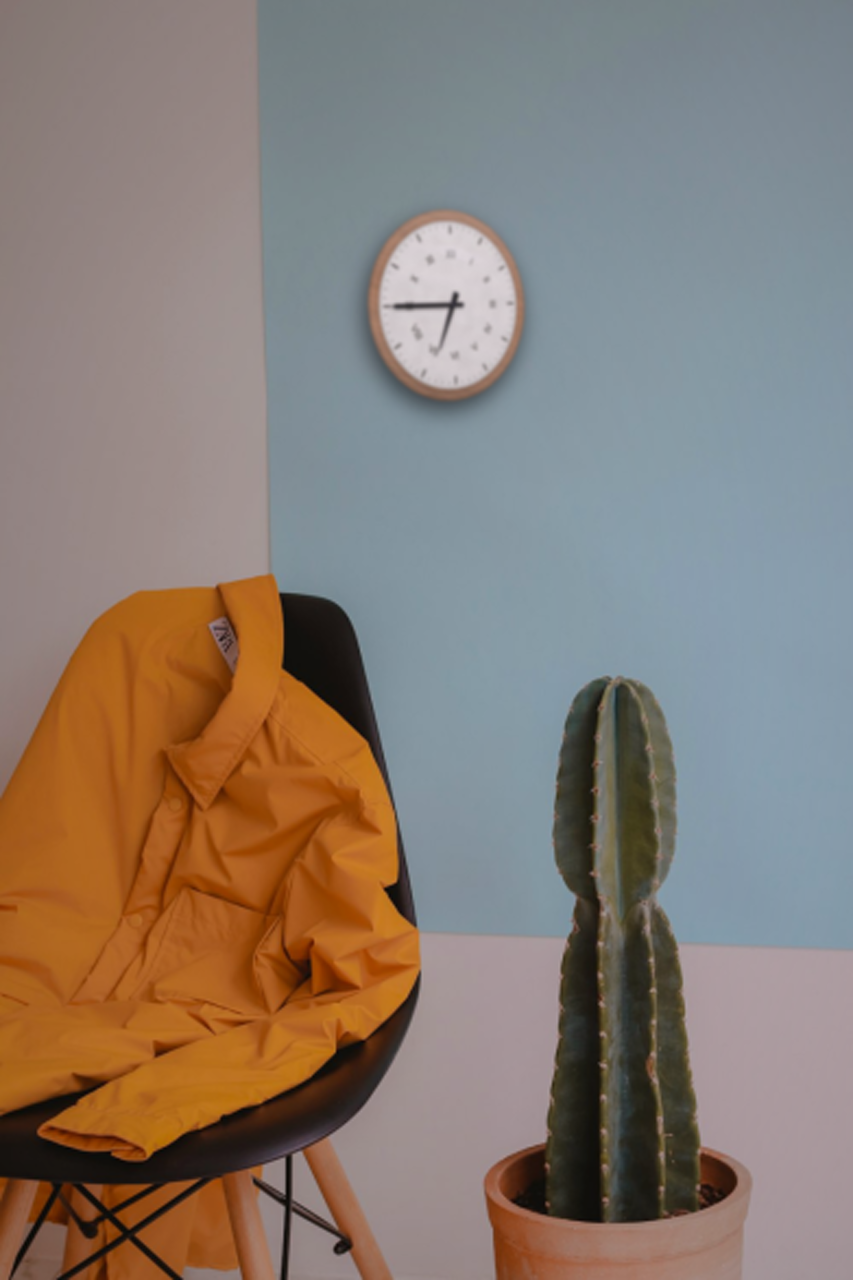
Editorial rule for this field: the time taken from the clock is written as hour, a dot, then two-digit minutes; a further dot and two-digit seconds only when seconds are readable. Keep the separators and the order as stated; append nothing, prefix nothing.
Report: 6.45
